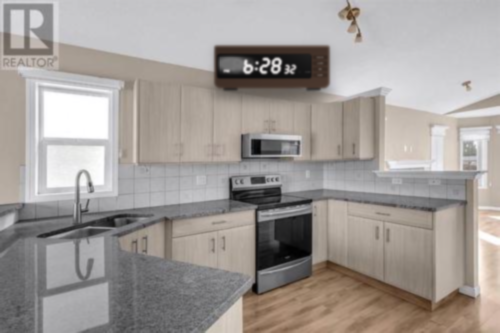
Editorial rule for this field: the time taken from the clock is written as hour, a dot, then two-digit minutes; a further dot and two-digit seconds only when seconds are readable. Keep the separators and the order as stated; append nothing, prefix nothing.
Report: 6.28
